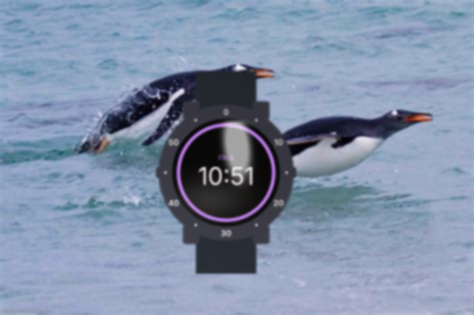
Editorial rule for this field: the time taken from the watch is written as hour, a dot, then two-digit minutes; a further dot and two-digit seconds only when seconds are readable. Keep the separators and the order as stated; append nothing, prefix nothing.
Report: 10.51
